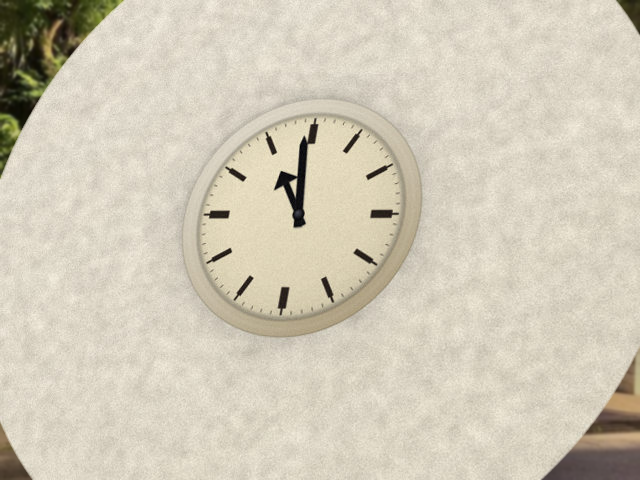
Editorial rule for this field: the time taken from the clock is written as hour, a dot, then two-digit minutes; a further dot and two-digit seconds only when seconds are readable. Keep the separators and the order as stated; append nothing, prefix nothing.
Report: 10.59
